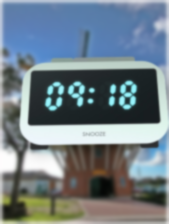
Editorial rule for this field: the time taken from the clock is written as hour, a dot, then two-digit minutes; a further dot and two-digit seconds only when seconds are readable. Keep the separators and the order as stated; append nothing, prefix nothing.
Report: 9.18
